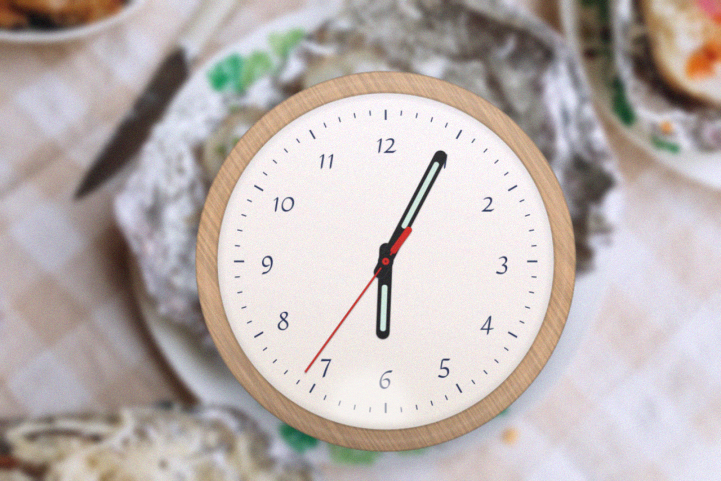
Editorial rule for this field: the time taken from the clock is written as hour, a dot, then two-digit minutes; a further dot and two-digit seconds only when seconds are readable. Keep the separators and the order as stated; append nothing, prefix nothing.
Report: 6.04.36
